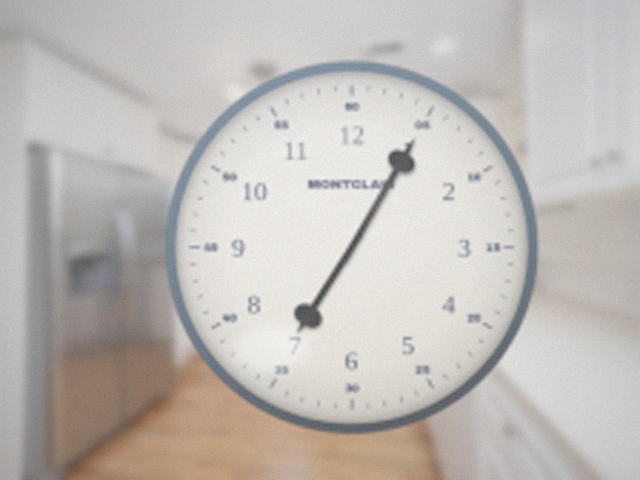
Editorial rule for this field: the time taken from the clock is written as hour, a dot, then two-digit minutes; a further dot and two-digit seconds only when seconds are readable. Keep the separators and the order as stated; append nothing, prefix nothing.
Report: 7.05
